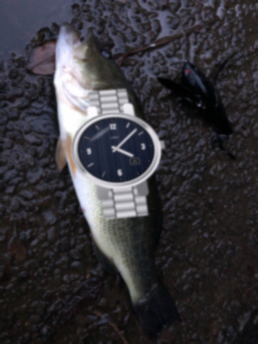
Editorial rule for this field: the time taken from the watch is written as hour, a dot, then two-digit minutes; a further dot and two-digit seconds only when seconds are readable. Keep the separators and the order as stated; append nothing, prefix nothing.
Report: 4.08
